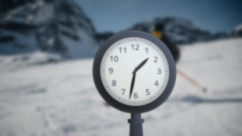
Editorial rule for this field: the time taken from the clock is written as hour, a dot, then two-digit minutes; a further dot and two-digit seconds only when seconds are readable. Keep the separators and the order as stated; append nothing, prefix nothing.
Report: 1.32
